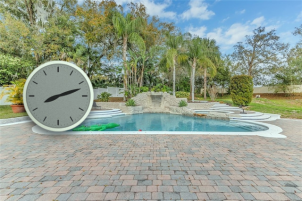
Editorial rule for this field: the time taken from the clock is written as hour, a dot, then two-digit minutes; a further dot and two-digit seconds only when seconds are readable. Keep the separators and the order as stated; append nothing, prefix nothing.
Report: 8.12
